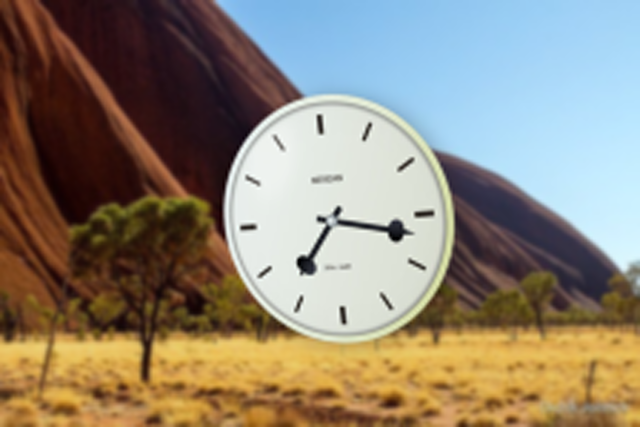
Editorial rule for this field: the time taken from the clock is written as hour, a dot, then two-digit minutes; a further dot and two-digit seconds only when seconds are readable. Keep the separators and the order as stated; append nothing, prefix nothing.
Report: 7.17
